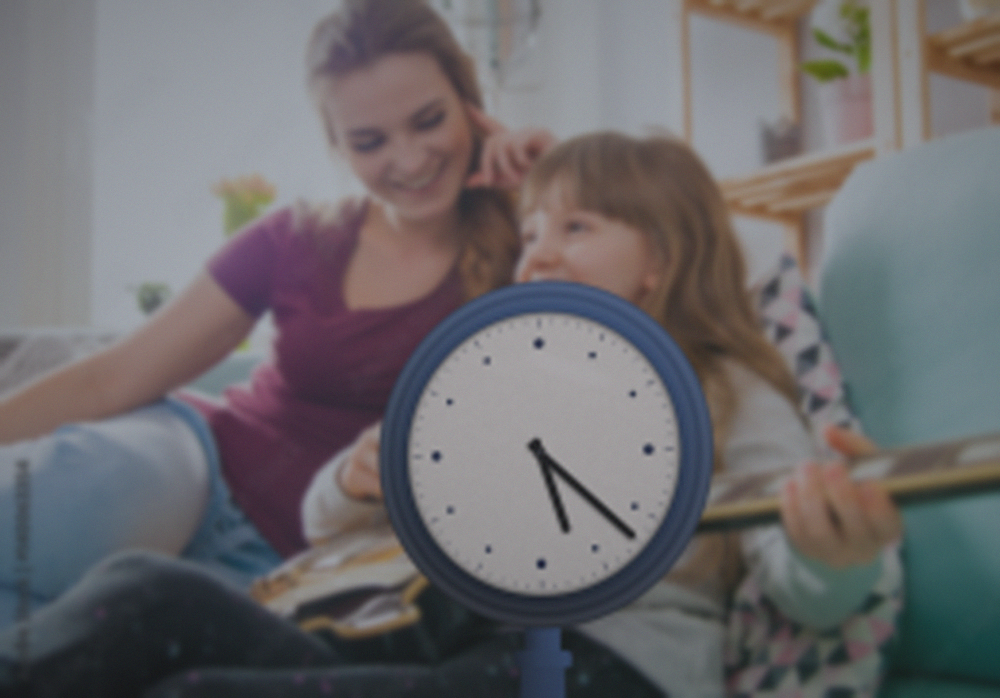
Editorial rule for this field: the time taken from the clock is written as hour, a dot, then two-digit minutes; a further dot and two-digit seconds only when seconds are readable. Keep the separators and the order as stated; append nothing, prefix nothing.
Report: 5.22
